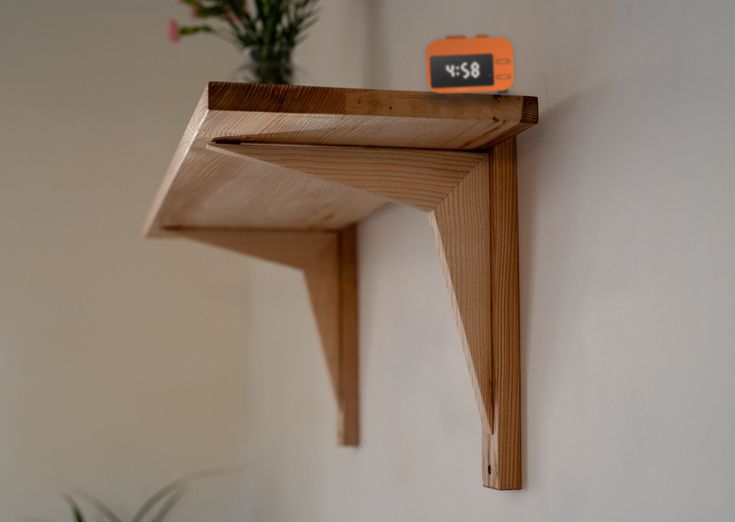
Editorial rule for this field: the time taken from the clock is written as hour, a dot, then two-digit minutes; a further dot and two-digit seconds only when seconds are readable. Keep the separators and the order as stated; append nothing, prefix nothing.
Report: 4.58
